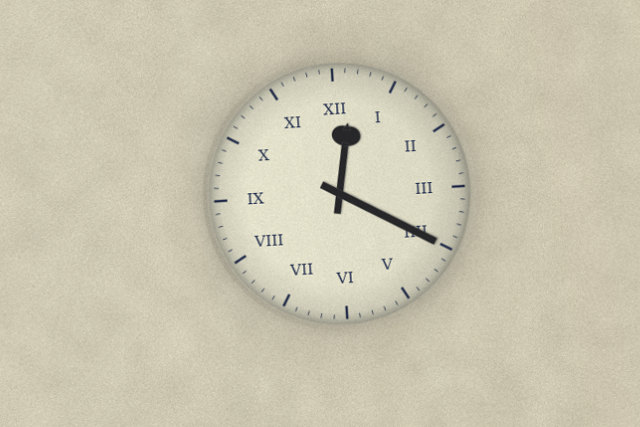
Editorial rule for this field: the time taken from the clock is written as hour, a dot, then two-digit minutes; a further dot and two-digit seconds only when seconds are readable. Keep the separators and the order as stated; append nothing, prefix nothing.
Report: 12.20
